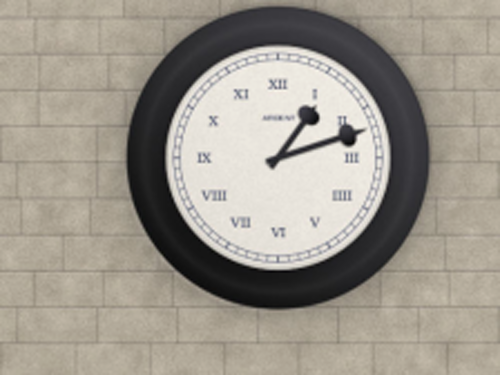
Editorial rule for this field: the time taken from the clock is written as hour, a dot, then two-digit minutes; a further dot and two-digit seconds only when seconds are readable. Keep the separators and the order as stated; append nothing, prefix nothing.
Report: 1.12
